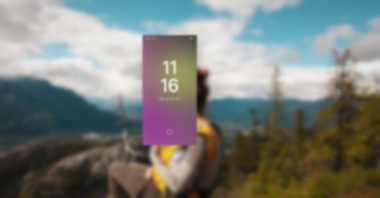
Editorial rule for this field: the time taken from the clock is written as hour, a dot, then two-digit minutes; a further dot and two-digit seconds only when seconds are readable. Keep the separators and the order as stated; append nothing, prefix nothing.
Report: 11.16
